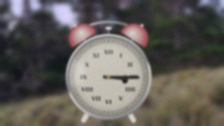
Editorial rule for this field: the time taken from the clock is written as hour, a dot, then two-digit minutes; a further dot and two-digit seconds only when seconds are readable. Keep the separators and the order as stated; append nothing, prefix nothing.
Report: 3.15
